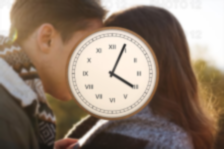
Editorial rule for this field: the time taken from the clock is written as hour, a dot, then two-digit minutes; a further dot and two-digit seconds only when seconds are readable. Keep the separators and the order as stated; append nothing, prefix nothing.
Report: 4.04
